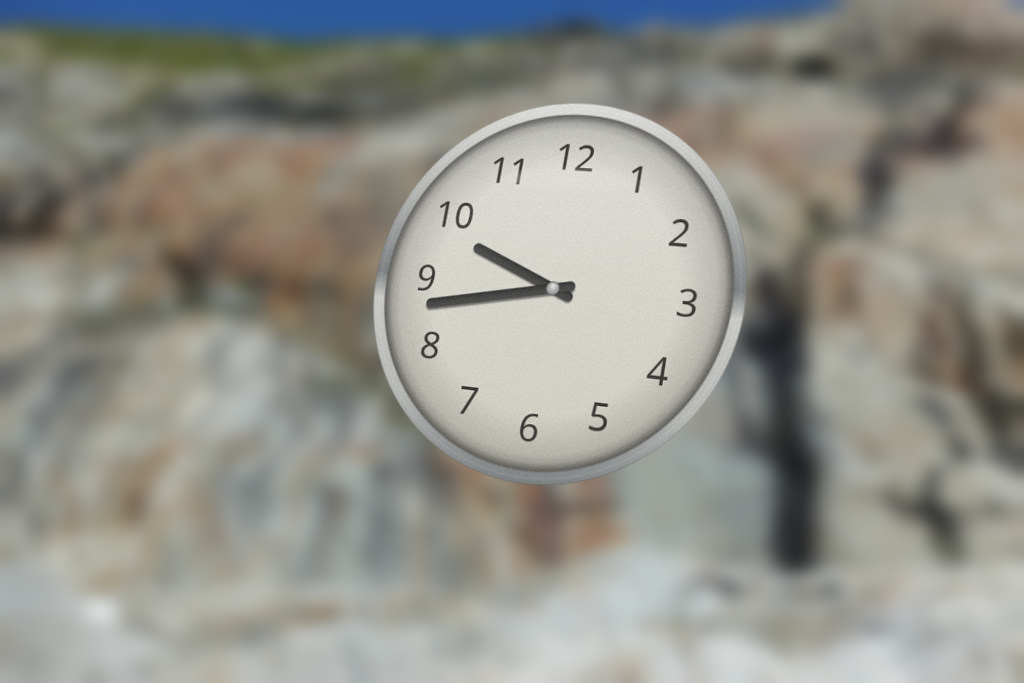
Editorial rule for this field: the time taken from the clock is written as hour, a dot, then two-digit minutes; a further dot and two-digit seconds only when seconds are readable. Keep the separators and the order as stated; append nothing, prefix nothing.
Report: 9.43
